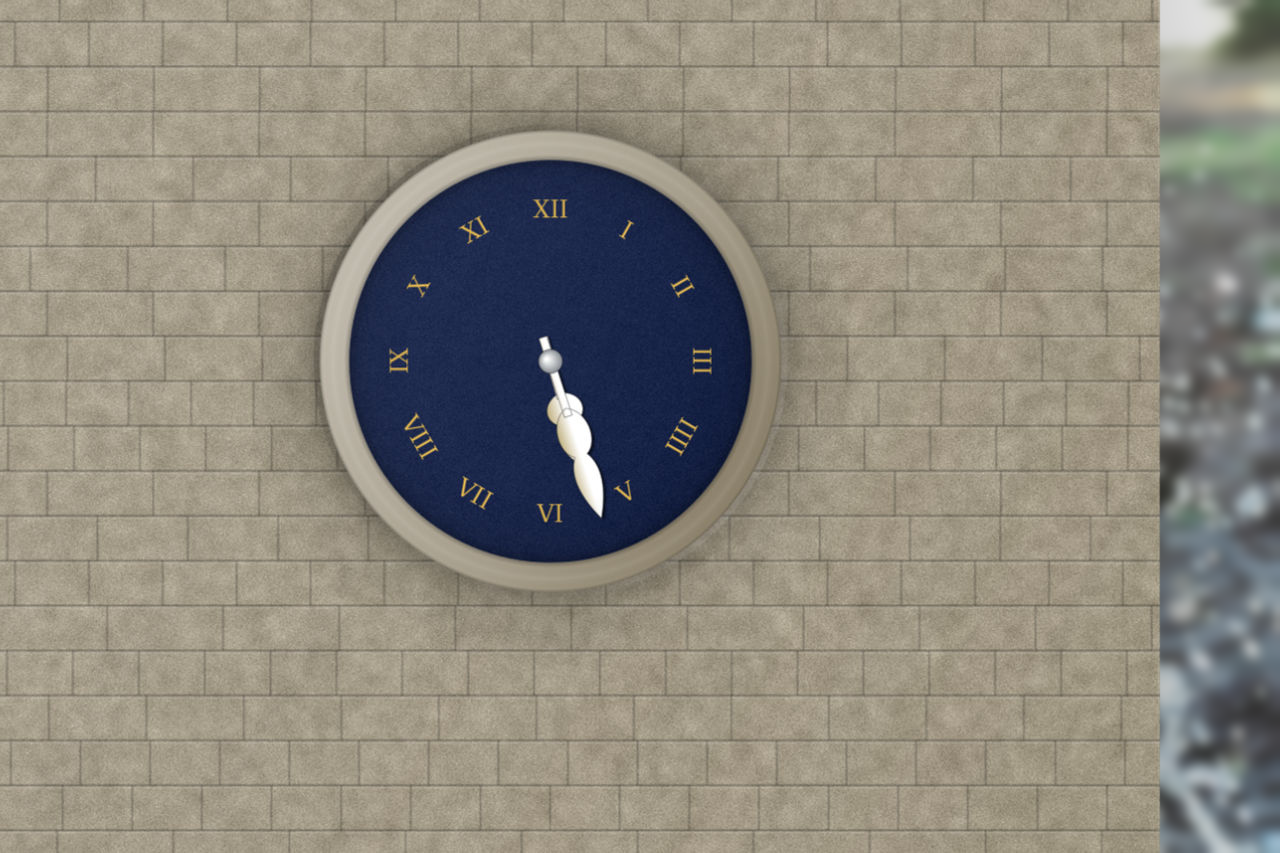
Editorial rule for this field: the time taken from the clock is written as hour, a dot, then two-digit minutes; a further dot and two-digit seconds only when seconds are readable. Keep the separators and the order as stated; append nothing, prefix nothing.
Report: 5.27
